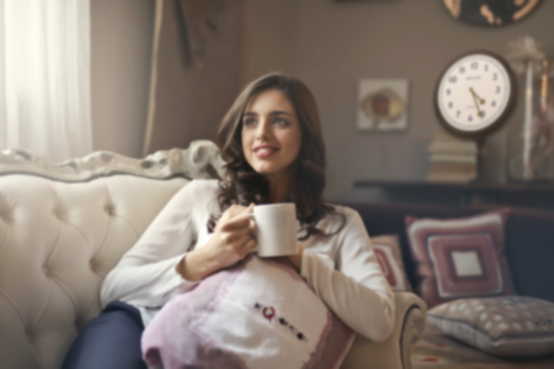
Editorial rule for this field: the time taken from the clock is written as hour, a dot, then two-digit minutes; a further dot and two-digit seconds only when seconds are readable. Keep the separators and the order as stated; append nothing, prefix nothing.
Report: 4.26
